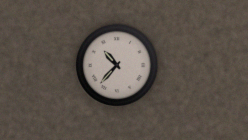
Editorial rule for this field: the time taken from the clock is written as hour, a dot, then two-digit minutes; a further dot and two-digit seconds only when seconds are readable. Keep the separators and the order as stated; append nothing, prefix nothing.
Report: 10.37
